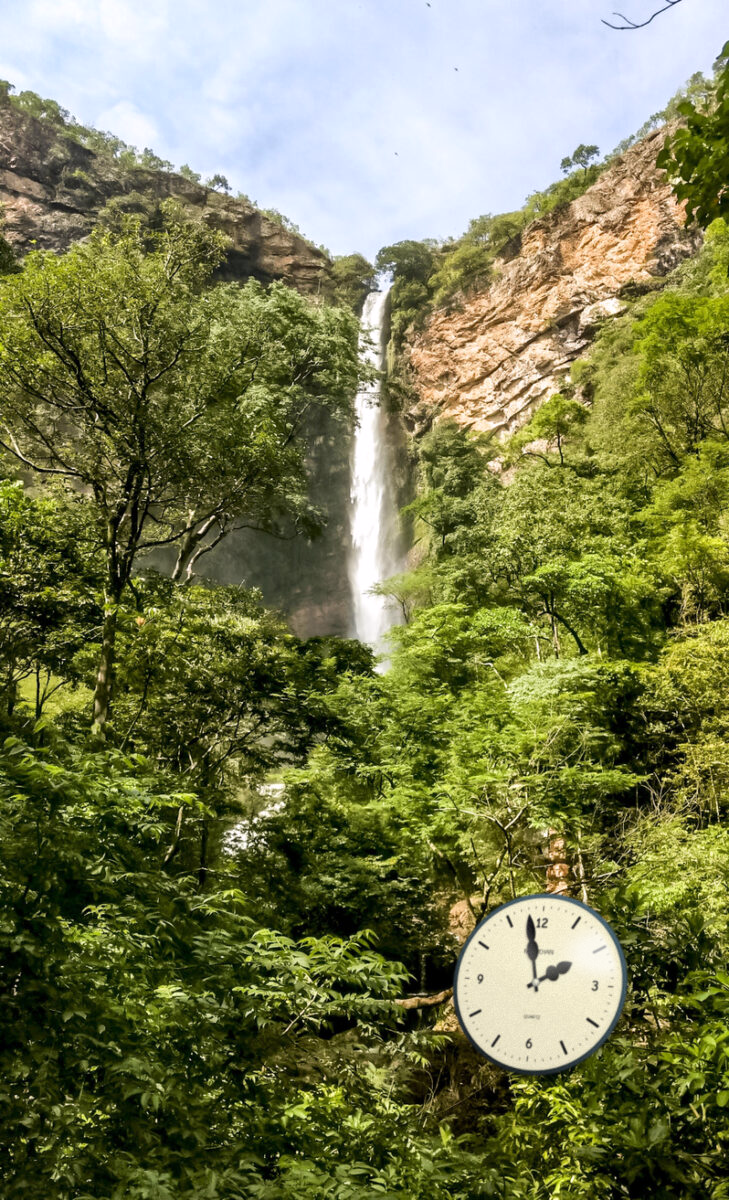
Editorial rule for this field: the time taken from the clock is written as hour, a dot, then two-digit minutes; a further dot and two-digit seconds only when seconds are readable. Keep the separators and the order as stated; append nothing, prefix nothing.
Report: 1.58
